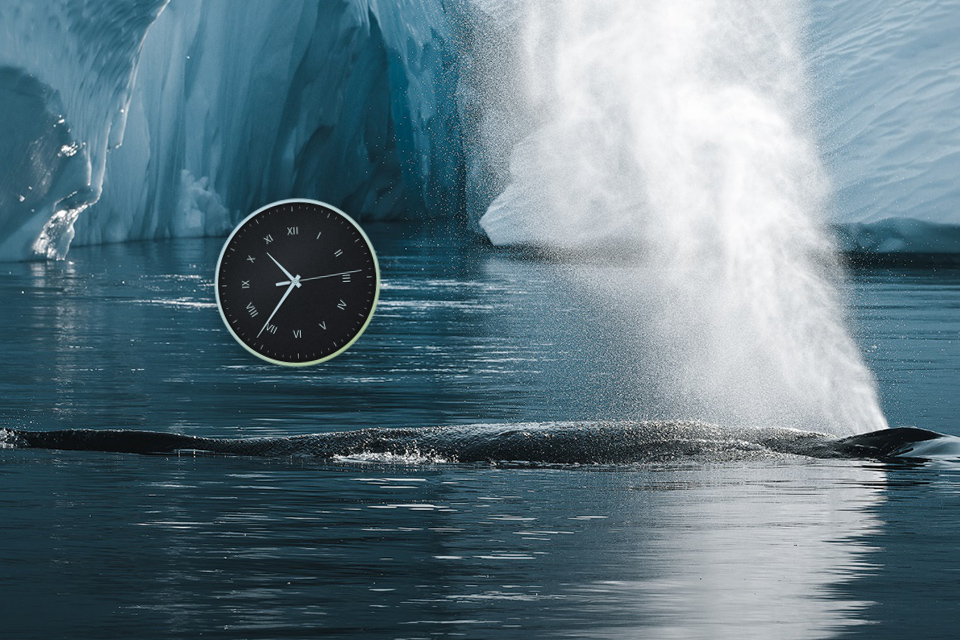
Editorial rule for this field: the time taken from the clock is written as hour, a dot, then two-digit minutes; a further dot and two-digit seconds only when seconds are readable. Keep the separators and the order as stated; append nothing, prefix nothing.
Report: 10.36.14
